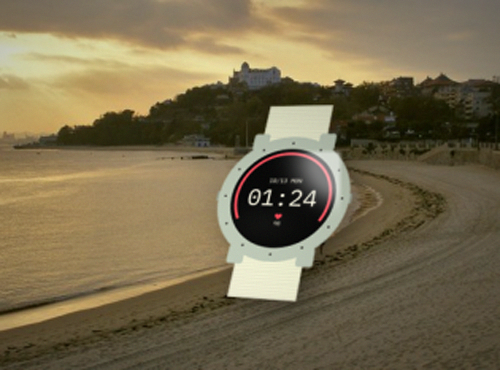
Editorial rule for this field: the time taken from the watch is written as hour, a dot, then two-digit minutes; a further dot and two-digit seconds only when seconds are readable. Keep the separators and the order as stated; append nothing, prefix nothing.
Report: 1.24
